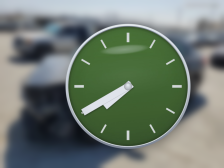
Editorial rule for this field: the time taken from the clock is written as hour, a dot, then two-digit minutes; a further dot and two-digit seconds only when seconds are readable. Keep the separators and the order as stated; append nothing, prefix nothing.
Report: 7.40
